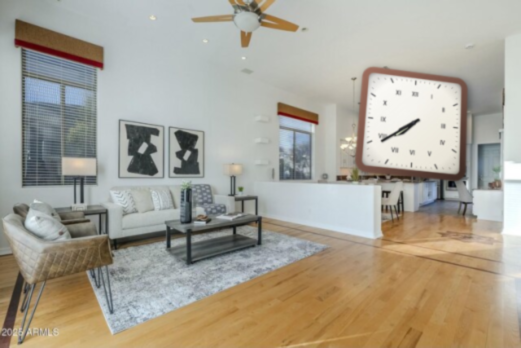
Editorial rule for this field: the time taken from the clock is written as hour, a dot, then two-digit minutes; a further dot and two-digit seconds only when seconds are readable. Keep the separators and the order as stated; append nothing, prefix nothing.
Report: 7.39
